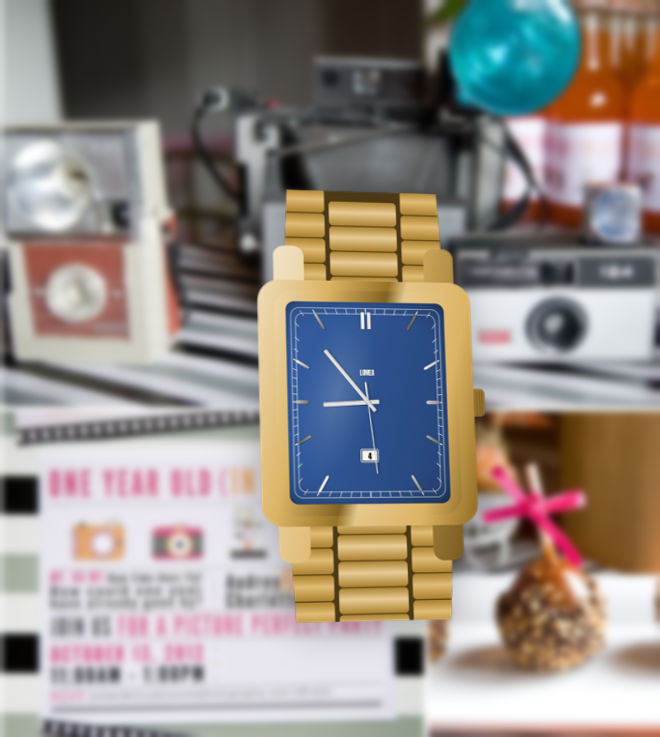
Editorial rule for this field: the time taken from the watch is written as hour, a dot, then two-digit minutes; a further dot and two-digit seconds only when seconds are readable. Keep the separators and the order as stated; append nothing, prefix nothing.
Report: 8.53.29
